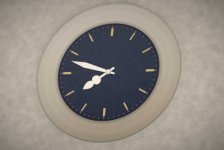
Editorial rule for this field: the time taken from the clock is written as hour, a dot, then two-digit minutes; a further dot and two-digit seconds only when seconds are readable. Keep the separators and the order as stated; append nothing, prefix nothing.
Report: 7.48
